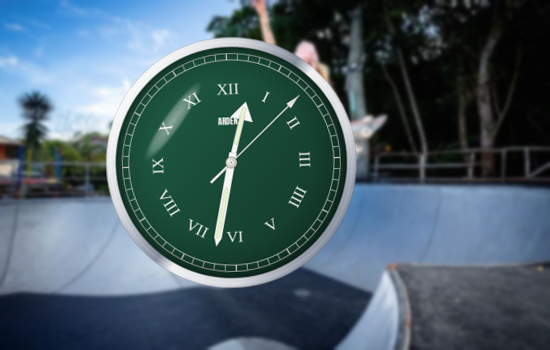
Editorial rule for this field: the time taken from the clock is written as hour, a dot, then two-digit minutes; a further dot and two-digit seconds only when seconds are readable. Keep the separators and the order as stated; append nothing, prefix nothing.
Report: 12.32.08
